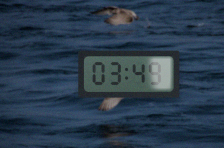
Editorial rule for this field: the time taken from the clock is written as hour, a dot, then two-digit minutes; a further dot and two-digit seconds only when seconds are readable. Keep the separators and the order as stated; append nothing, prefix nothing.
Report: 3.49
